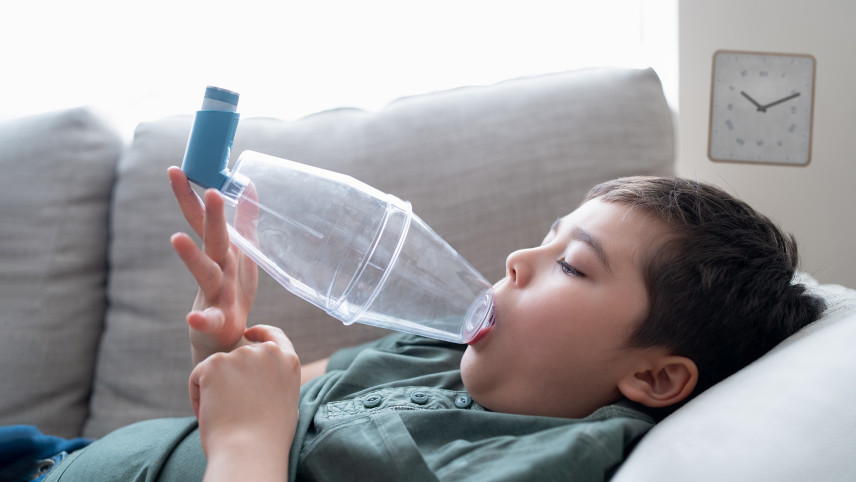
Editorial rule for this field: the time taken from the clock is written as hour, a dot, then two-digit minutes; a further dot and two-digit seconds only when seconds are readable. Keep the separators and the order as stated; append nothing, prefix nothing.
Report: 10.11
